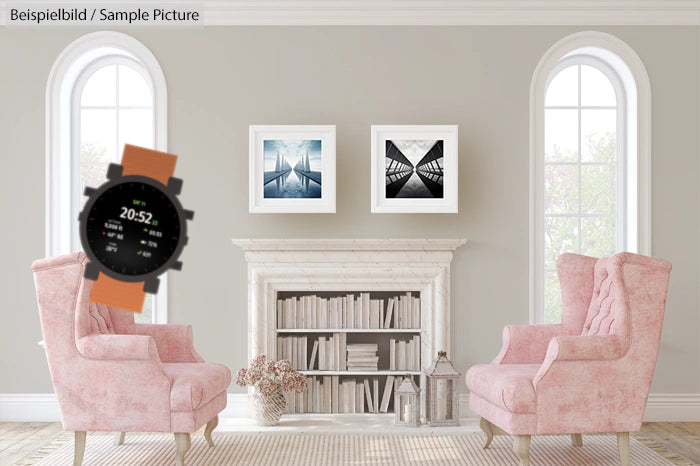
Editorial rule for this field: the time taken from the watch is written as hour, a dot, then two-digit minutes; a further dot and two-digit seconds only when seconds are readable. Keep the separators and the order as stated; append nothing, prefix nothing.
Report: 20.52
